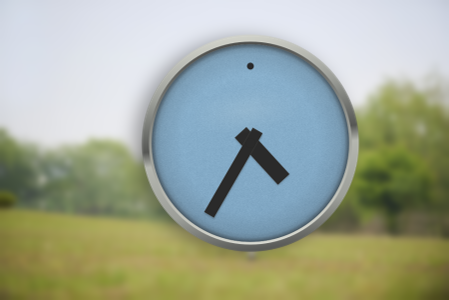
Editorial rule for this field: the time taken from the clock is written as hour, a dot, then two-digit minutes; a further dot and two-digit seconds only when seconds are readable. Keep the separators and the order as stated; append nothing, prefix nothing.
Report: 4.35
